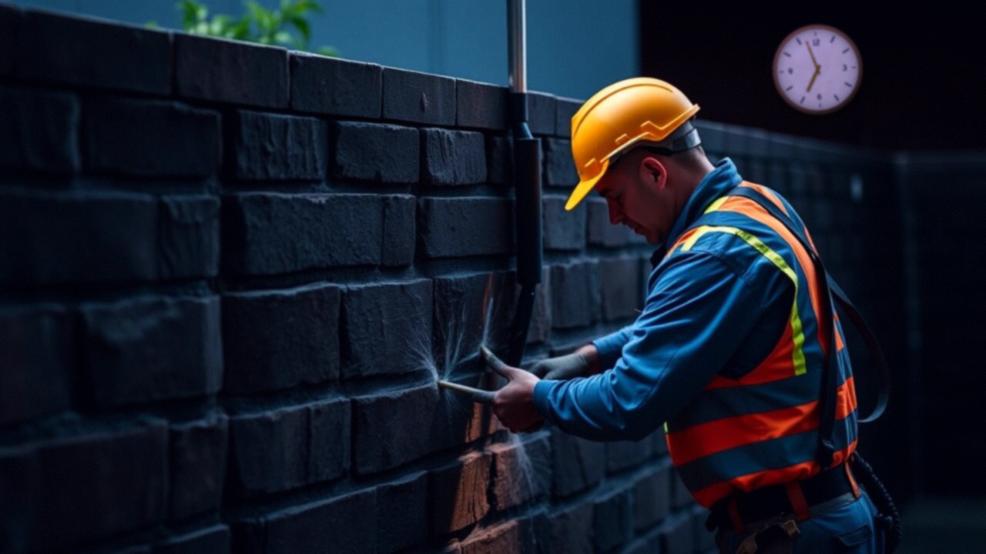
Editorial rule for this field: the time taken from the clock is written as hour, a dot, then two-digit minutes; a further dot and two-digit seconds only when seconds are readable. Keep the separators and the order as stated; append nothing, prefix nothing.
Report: 6.57
